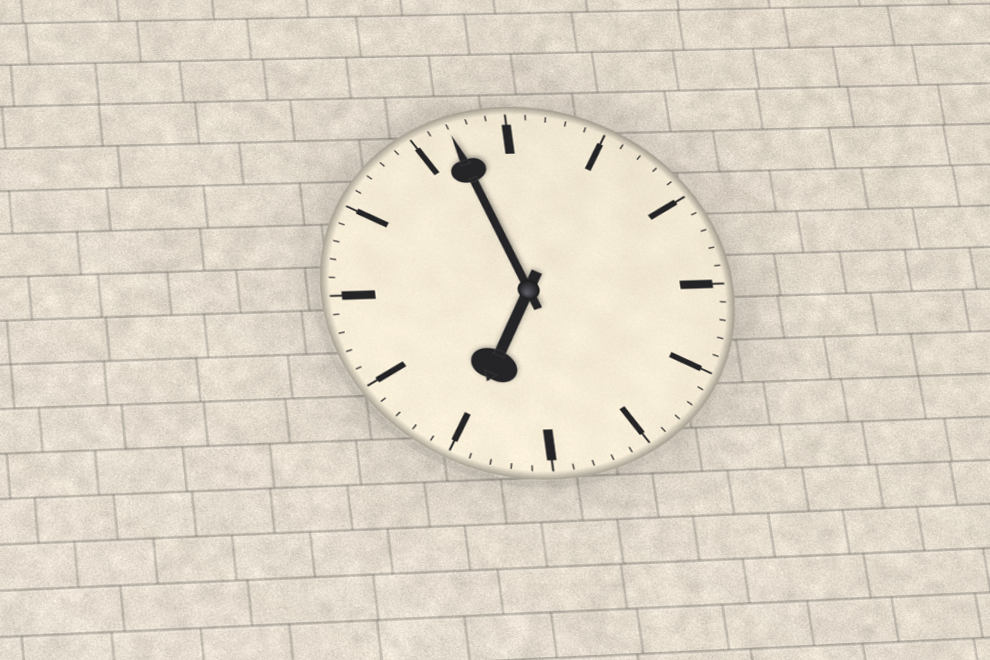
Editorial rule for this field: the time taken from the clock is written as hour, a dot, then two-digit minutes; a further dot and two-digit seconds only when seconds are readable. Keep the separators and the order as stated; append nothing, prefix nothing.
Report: 6.57
